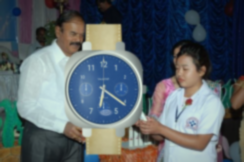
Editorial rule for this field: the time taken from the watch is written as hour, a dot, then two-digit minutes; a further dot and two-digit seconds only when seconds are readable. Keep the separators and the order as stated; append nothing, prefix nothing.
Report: 6.21
